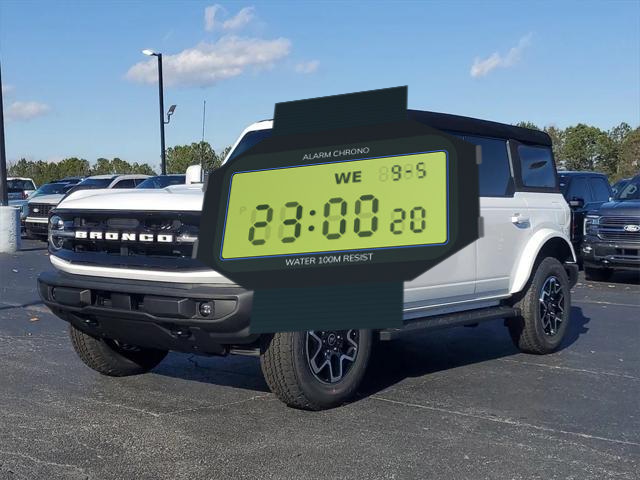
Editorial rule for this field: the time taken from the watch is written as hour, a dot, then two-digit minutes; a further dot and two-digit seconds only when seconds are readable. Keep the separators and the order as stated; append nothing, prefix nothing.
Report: 23.00.20
